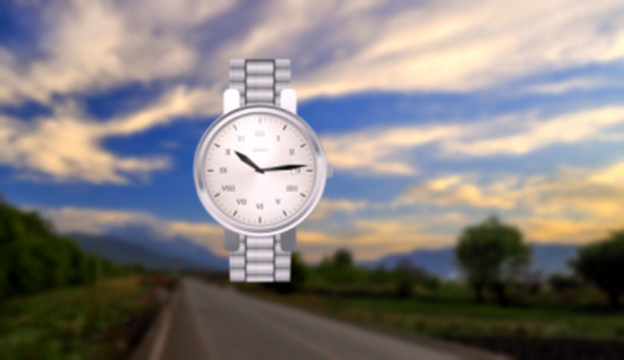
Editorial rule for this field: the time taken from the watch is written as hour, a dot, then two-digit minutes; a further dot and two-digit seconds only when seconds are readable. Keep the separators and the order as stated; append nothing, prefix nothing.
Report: 10.14
